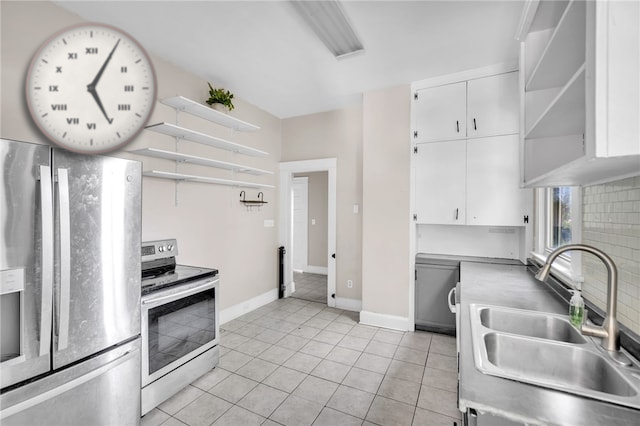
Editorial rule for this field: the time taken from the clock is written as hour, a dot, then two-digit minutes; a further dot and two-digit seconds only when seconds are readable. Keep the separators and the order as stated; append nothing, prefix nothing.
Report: 5.05
